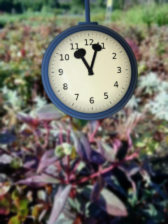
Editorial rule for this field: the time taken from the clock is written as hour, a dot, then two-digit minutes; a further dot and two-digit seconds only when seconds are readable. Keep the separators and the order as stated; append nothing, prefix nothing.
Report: 11.03
